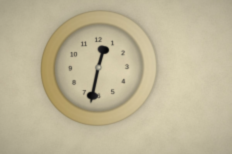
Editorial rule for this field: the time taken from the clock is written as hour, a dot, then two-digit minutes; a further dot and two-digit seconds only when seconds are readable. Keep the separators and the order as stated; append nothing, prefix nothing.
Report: 12.32
